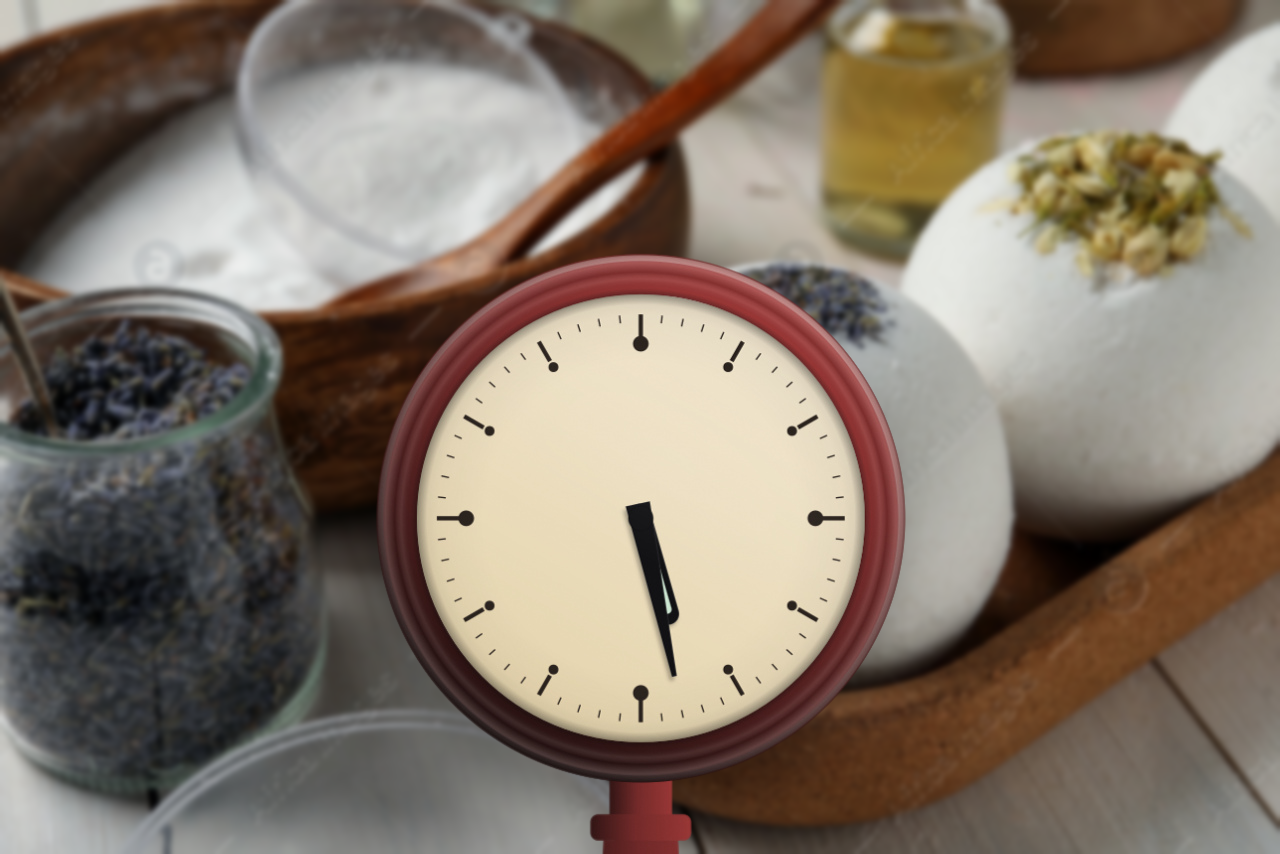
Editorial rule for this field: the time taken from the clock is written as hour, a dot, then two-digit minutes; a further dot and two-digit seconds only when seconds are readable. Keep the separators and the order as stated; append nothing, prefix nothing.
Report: 5.28
